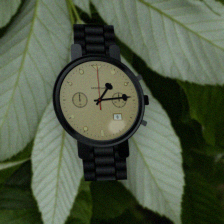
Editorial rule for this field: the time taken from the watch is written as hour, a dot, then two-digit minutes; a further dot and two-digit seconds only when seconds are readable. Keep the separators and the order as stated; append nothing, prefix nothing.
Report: 1.14
